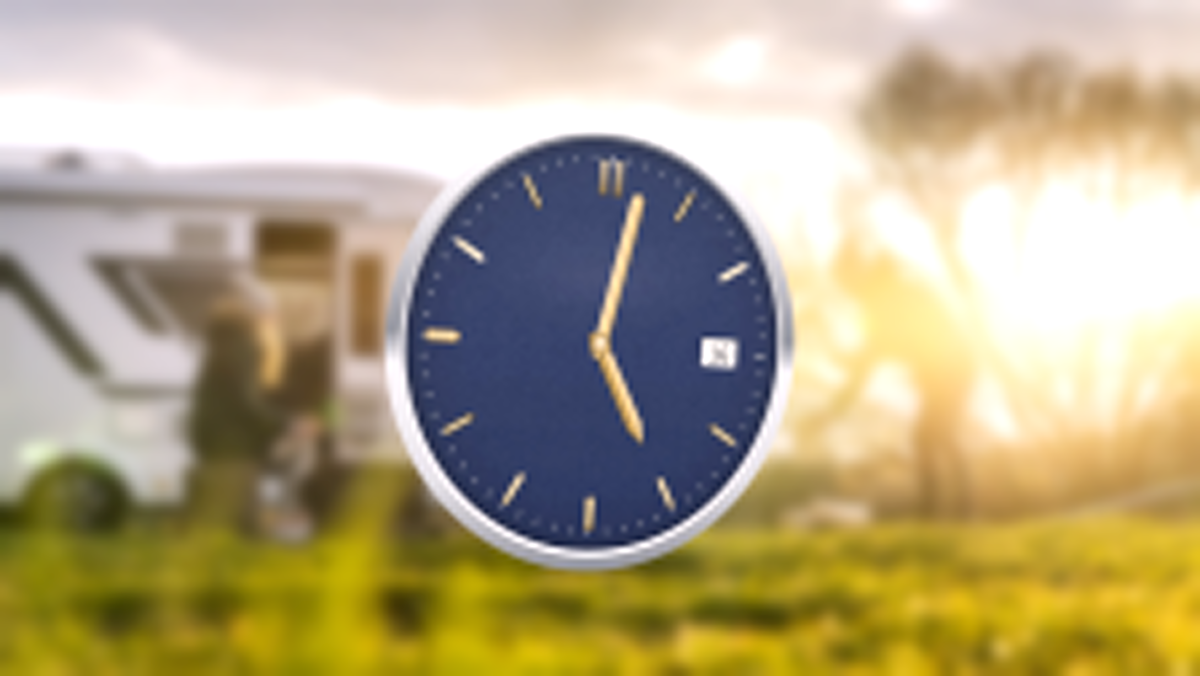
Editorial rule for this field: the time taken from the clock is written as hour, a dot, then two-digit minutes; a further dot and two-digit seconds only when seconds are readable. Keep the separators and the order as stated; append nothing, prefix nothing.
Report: 5.02
